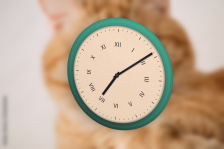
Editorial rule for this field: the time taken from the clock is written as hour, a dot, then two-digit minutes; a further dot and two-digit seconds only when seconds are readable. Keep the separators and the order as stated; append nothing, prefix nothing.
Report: 7.09
